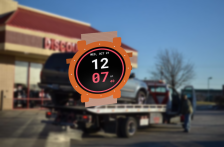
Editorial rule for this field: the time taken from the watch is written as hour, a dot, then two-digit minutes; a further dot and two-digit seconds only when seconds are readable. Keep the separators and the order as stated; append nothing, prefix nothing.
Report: 12.07
